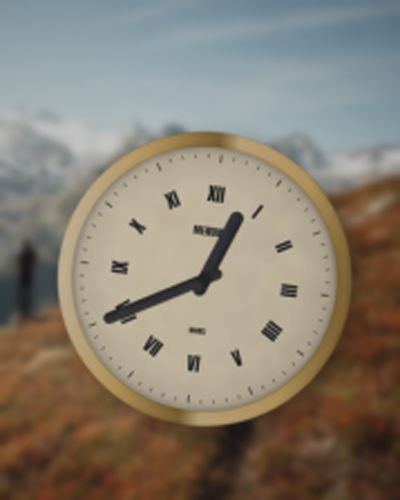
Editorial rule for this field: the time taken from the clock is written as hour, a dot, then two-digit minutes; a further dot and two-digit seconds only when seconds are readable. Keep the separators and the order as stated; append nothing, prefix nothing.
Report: 12.40
